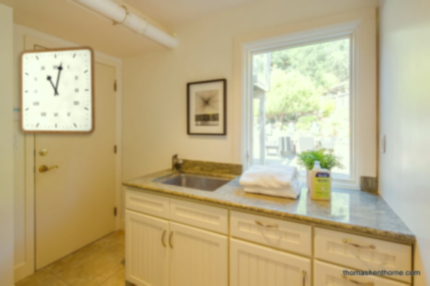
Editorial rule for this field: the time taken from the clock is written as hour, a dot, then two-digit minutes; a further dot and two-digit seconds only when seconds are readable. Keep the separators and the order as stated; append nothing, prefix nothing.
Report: 11.02
